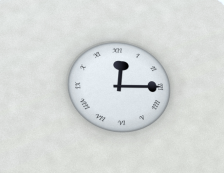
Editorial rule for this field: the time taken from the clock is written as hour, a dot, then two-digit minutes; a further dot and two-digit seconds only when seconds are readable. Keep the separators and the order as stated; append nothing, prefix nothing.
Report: 12.15
